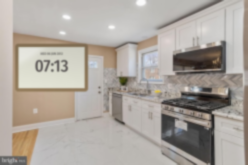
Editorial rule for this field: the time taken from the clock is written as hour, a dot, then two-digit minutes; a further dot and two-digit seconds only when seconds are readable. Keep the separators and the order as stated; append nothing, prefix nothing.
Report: 7.13
